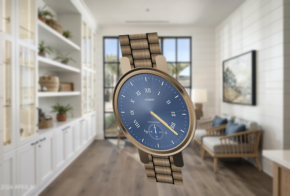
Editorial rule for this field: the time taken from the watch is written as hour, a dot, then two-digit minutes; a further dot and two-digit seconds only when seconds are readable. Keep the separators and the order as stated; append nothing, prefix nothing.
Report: 4.22
